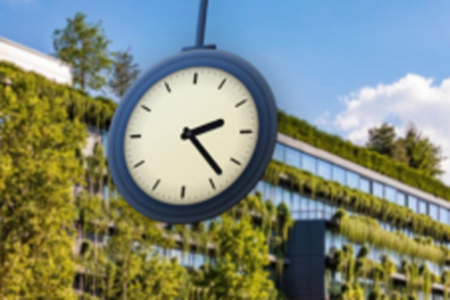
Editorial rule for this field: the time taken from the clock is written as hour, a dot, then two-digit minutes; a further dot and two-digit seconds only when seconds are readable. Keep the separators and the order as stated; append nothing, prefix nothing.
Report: 2.23
